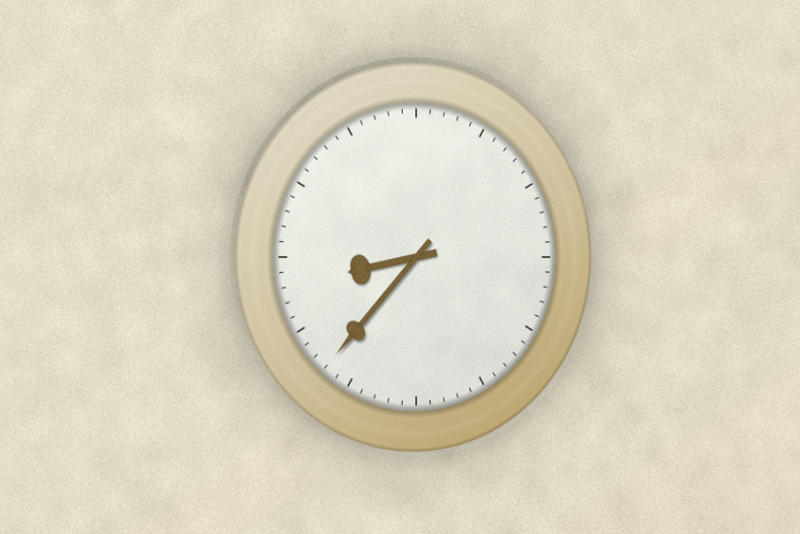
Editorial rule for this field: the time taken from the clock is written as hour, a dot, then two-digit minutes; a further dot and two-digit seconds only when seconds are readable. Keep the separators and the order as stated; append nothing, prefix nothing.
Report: 8.37
